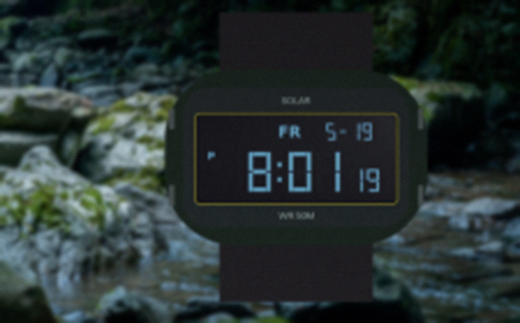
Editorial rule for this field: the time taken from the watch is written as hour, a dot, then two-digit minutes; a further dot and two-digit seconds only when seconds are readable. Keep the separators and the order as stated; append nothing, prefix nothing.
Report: 8.01.19
